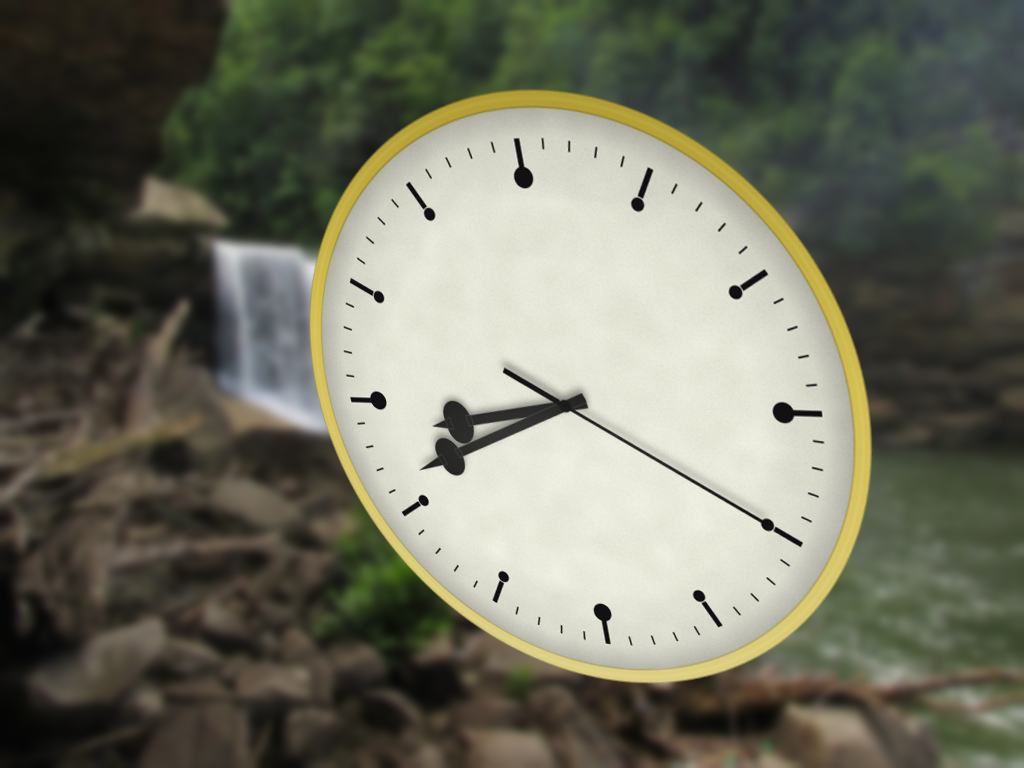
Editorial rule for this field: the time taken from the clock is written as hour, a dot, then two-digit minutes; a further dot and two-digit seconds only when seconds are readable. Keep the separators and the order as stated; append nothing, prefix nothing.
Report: 8.41.20
